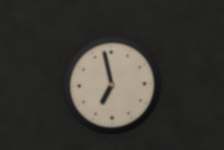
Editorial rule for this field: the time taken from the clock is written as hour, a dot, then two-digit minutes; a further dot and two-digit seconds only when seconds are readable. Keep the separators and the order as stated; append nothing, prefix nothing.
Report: 6.58
